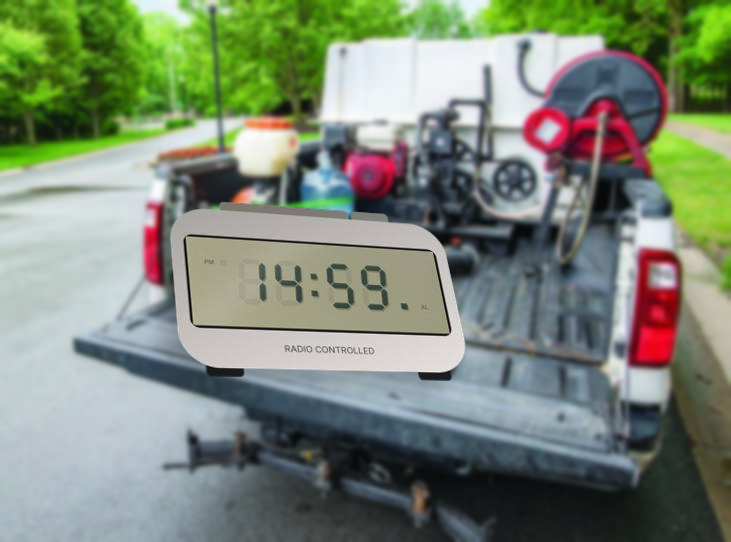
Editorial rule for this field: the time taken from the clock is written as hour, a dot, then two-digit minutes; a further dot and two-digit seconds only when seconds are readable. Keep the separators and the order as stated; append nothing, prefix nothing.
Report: 14.59
